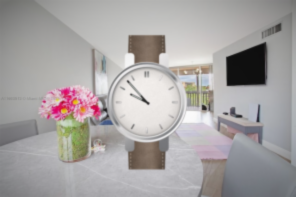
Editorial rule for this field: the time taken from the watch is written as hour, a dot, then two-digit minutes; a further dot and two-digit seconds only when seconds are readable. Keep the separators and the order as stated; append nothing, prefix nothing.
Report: 9.53
